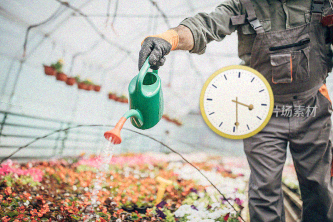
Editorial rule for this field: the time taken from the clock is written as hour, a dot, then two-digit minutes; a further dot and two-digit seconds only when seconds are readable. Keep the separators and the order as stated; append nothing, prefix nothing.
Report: 3.29
